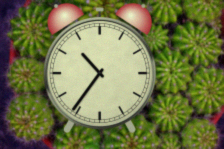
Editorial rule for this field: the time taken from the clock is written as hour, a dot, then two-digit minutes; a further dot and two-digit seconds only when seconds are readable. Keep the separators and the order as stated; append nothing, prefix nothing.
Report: 10.36
